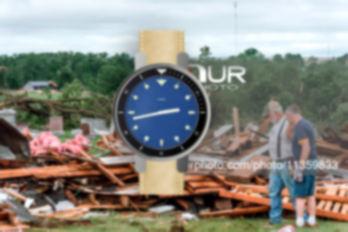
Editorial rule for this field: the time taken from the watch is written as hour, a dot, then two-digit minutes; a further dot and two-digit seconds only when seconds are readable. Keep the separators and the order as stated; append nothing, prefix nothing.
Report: 2.43
